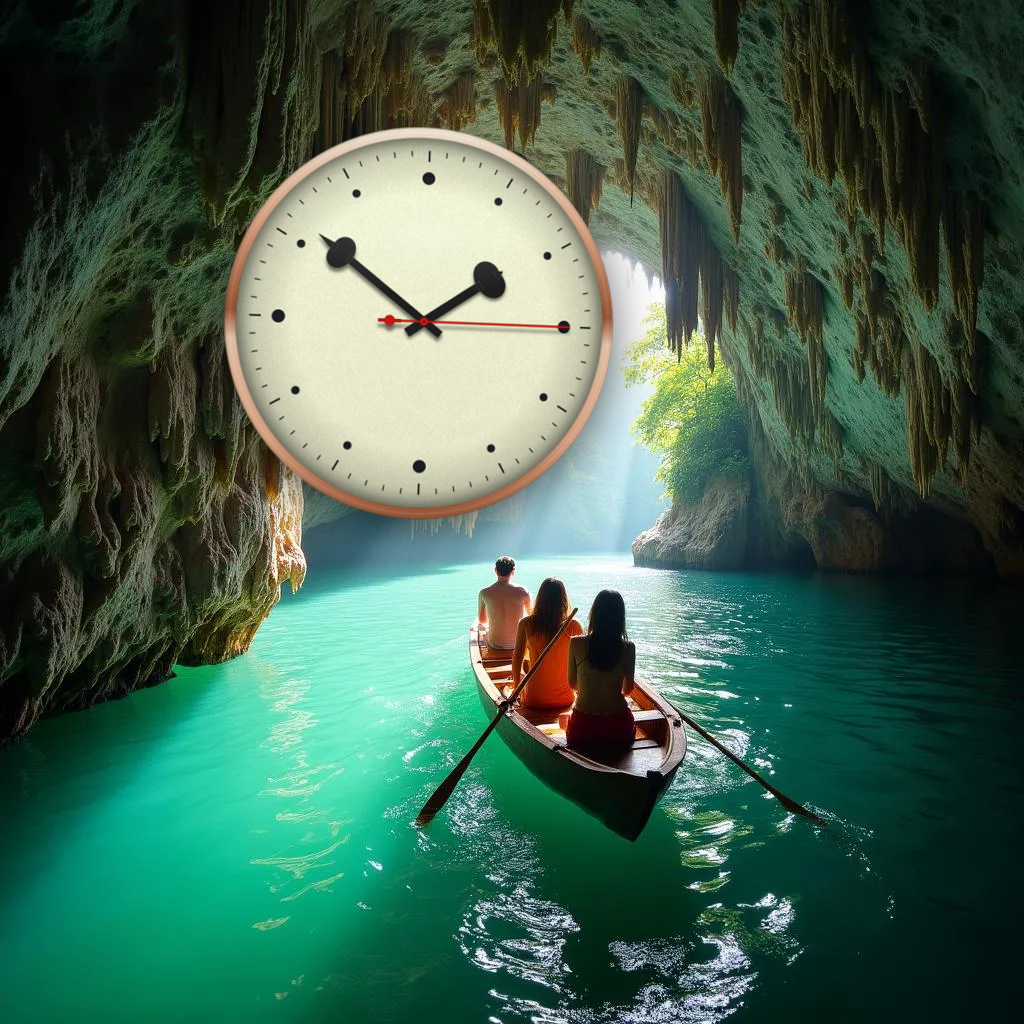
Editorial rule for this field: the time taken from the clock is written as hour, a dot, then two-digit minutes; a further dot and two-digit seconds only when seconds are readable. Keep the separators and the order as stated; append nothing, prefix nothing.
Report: 1.51.15
